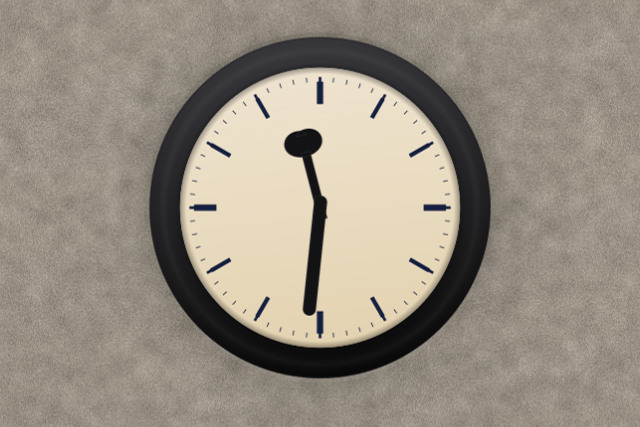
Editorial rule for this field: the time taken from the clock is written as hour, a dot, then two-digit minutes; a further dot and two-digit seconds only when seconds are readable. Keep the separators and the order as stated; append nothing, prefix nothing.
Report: 11.31
